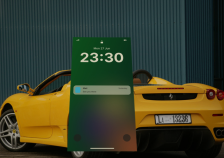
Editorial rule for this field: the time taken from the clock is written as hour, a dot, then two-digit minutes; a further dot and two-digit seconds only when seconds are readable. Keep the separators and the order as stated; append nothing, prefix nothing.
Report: 23.30
